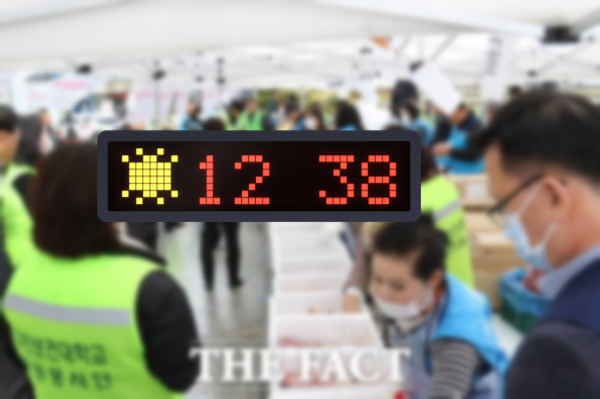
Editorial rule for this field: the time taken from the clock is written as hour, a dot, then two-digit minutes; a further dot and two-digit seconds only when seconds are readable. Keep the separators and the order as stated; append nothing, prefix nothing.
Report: 12.38
